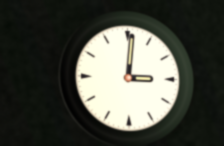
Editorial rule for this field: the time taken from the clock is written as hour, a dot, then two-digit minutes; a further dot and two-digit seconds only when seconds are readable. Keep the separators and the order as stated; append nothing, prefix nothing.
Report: 3.01
